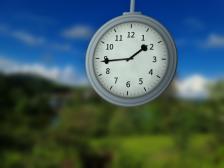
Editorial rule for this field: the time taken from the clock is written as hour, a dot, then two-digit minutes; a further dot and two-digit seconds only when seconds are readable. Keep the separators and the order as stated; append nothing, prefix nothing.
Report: 1.44
